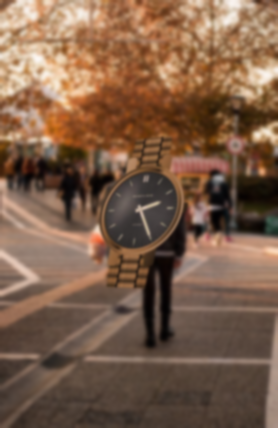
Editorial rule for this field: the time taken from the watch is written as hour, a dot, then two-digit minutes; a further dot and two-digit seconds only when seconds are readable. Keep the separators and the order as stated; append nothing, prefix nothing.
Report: 2.25
